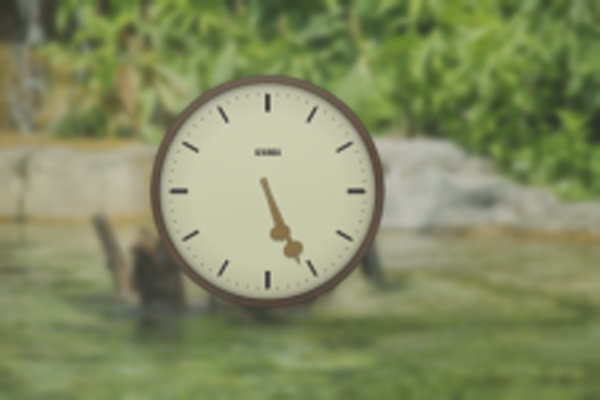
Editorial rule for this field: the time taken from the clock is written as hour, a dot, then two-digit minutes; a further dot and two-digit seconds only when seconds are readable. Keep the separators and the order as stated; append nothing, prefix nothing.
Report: 5.26
